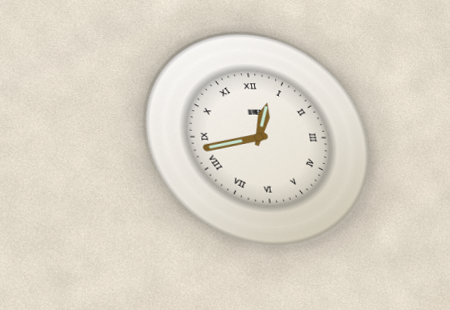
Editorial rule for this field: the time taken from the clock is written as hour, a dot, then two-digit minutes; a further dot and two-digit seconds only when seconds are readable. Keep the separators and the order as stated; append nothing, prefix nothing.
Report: 12.43
